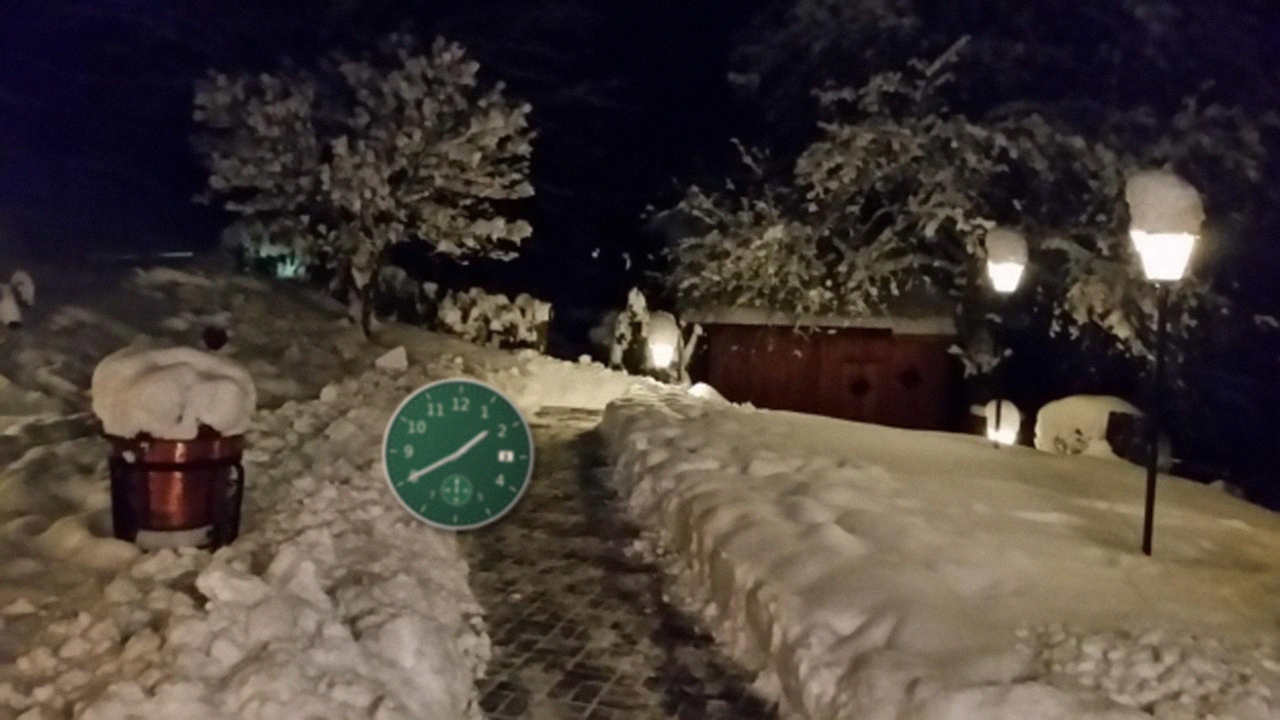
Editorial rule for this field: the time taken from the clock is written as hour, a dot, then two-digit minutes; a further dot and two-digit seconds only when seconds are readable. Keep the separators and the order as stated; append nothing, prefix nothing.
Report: 1.40
